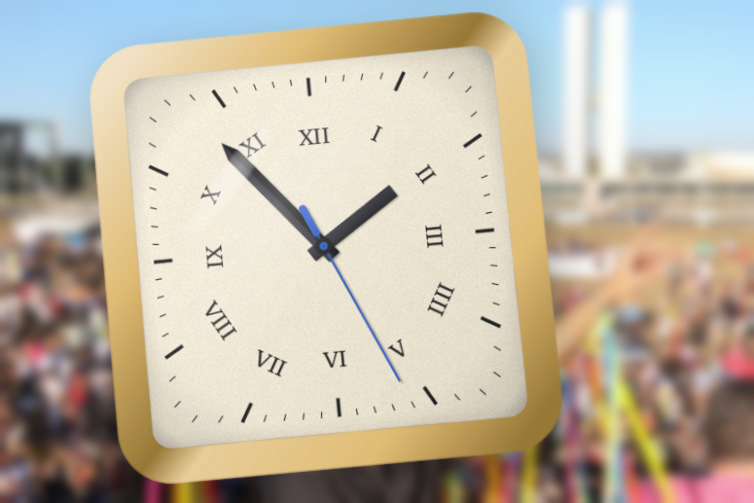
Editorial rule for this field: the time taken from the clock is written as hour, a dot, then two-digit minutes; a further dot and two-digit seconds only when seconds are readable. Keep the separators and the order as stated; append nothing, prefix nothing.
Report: 1.53.26
